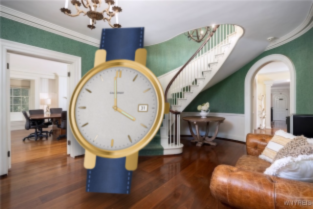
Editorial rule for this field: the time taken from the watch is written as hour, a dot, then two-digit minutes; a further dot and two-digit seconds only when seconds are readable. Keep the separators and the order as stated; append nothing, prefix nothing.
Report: 3.59
